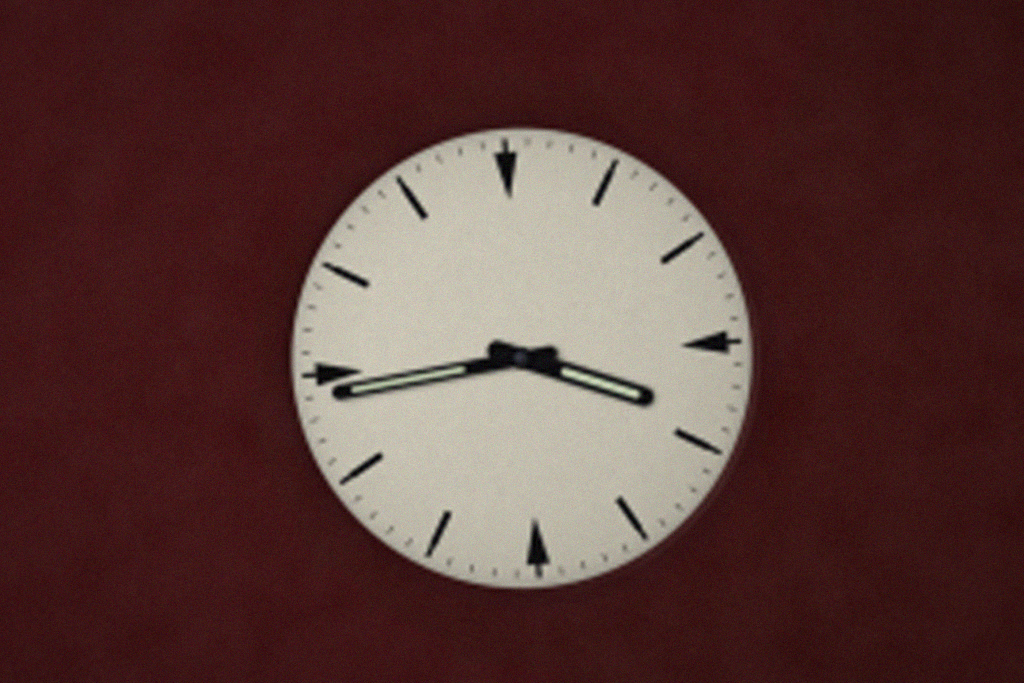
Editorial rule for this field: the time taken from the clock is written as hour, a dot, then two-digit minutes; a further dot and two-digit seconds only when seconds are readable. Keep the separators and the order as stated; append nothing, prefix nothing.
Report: 3.44
